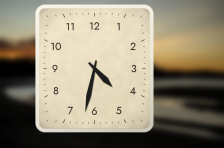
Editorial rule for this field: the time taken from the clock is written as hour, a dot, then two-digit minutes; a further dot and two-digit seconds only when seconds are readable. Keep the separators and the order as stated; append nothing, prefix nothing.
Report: 4.32
